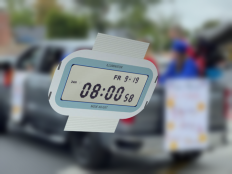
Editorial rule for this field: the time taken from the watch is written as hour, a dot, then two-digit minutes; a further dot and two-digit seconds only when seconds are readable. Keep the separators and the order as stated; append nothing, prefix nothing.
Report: 8.00.58
